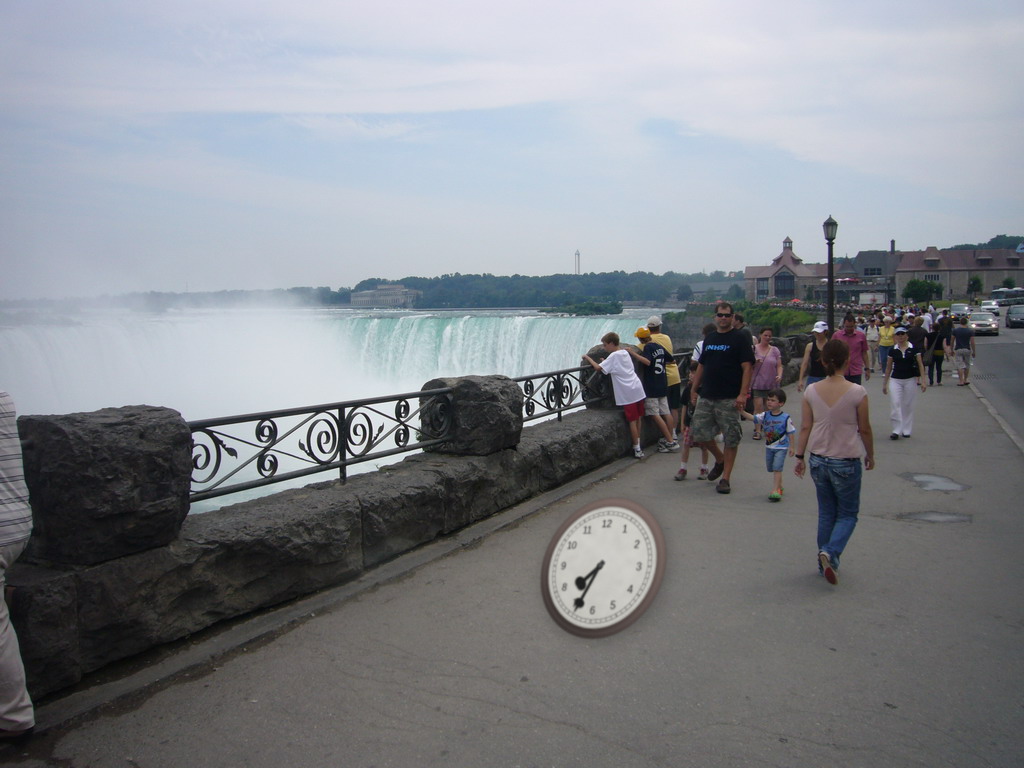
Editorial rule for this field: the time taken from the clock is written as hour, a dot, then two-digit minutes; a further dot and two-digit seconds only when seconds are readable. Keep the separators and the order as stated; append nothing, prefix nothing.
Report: 7.34
